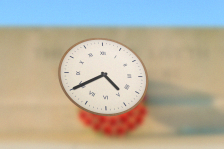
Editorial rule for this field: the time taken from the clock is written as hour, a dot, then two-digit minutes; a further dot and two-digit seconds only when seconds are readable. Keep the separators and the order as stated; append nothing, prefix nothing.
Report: 4.40
